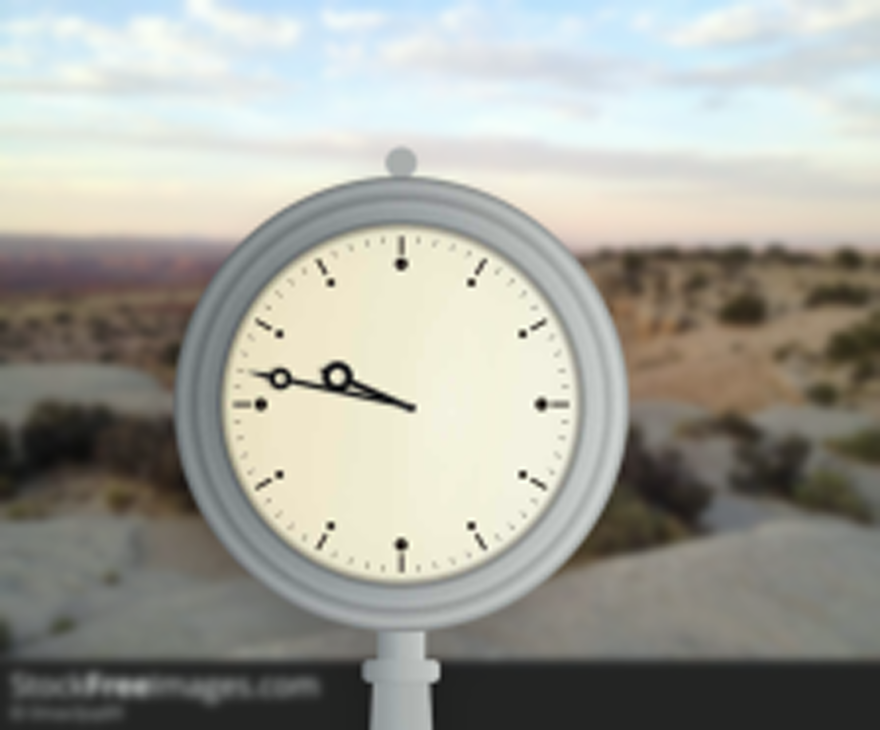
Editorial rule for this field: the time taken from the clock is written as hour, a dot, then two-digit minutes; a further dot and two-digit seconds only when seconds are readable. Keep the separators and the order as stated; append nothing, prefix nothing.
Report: 9.47
